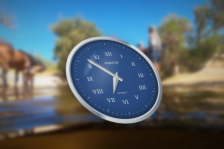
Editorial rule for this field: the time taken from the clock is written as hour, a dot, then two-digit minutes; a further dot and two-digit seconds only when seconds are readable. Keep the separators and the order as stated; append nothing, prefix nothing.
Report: 6.52
